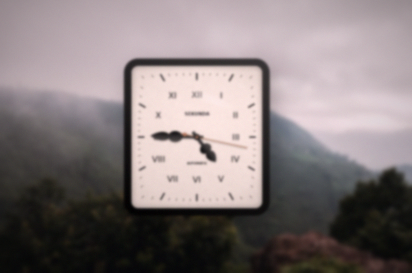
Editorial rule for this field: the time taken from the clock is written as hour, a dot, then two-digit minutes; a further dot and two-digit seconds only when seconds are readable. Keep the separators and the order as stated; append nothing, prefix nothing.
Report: 4.45.17
